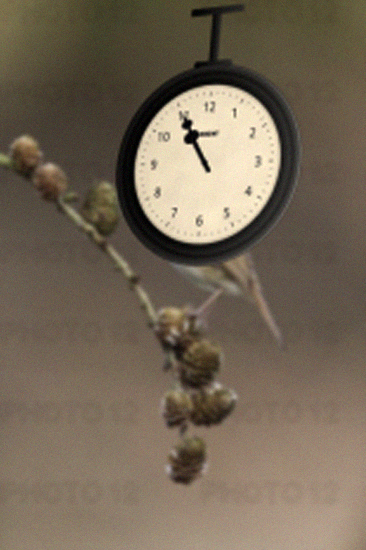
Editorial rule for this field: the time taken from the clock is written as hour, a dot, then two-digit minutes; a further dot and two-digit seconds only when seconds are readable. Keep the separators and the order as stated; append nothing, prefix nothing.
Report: 10.55
